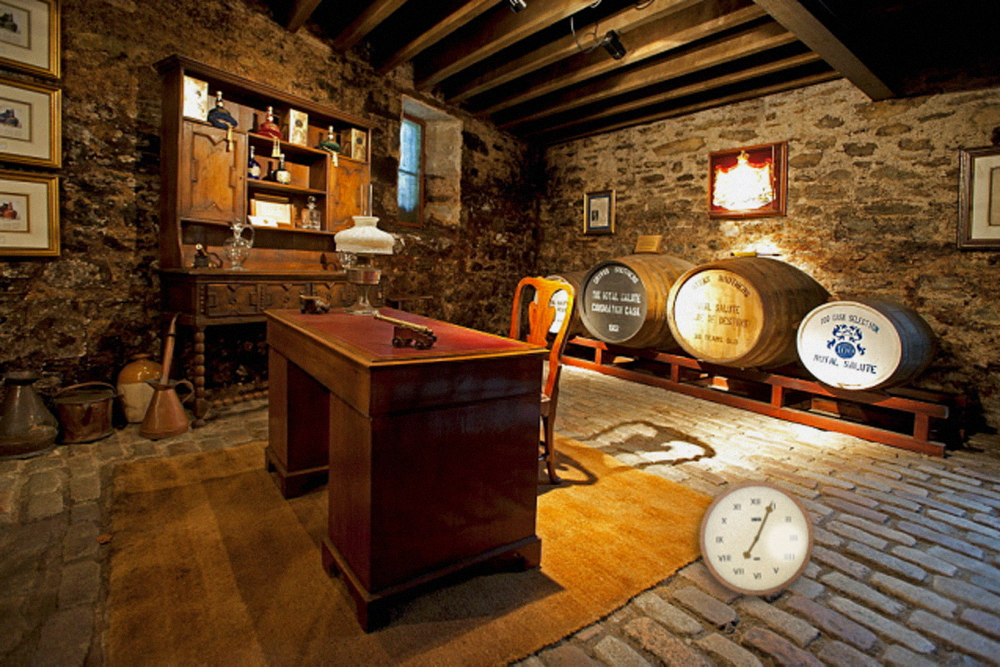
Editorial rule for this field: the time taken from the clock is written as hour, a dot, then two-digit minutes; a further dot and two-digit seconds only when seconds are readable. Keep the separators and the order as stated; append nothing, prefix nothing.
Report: 7.04
